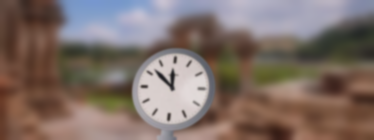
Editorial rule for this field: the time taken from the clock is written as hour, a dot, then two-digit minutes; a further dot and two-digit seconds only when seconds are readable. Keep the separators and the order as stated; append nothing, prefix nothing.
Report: 11.52
